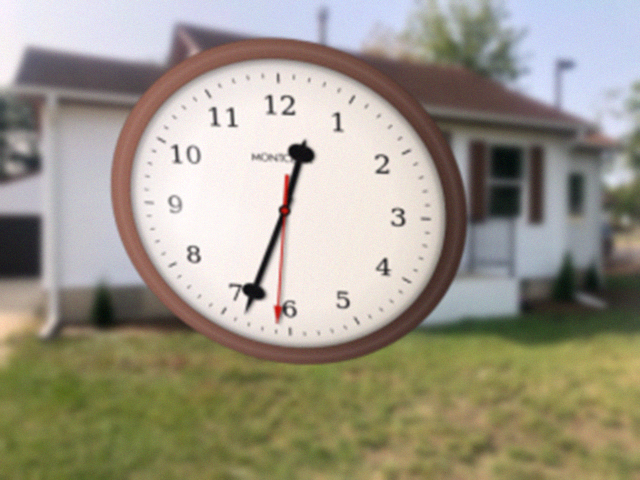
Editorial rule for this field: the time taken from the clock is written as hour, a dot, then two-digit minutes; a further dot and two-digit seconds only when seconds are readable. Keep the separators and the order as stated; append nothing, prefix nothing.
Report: 12.33.31
